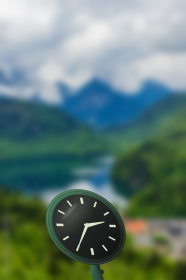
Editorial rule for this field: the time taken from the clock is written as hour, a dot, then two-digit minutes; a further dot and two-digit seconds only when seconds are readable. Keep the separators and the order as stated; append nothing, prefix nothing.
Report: 2.35
